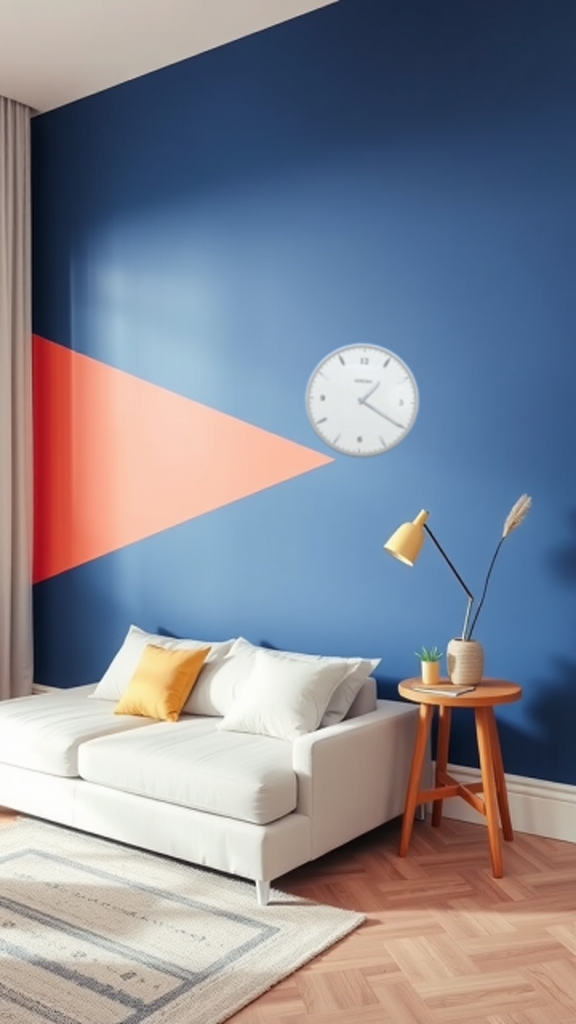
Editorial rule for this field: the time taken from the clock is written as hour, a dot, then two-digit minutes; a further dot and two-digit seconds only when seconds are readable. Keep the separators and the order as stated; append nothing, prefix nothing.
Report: 1.20
